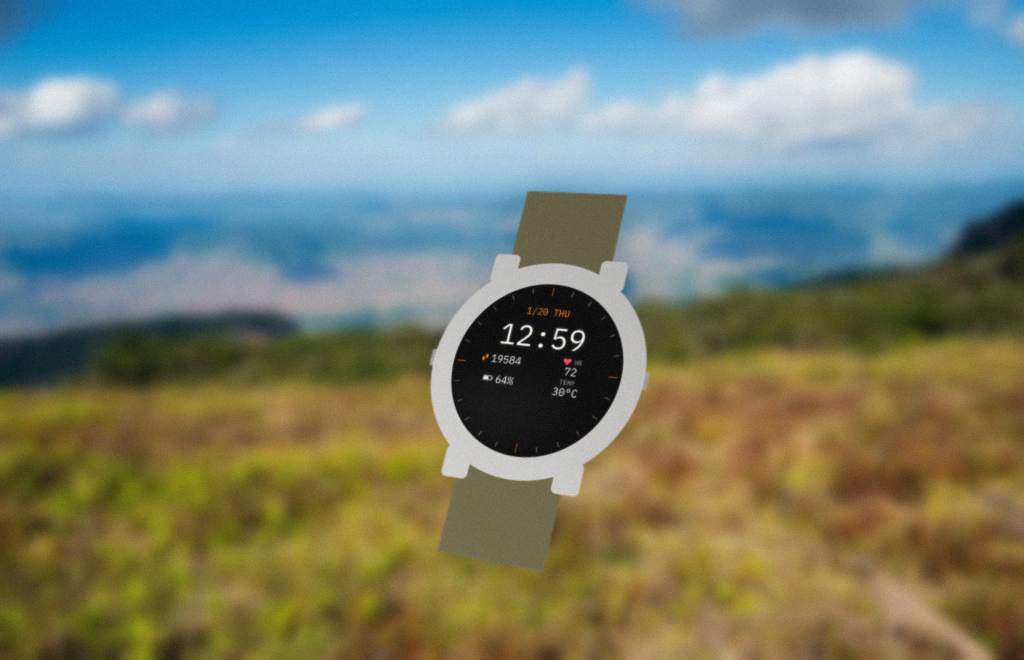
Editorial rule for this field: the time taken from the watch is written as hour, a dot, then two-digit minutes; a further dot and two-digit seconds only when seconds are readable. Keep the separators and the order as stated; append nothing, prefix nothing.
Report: 12.59
